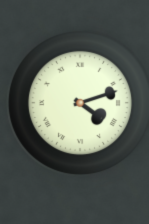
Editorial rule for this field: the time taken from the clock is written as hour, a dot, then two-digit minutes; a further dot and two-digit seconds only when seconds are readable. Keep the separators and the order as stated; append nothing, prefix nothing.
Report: 4.12
